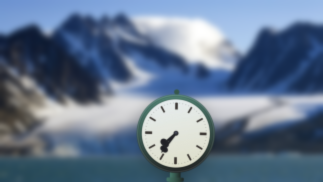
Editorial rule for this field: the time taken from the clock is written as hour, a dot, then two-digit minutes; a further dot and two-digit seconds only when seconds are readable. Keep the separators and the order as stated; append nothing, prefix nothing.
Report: 7.36
